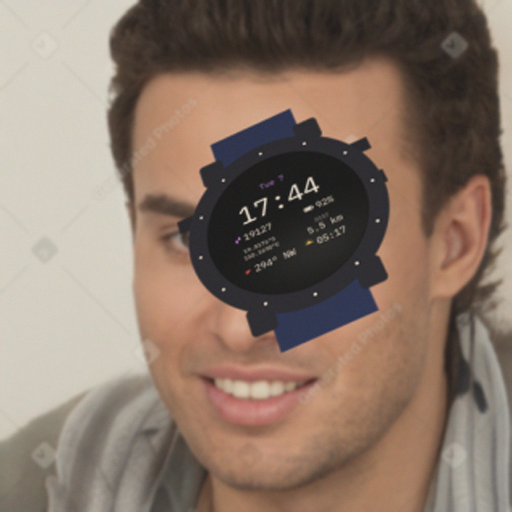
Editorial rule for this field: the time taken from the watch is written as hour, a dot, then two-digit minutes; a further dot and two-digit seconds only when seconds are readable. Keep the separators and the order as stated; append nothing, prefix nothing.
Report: 17.44
